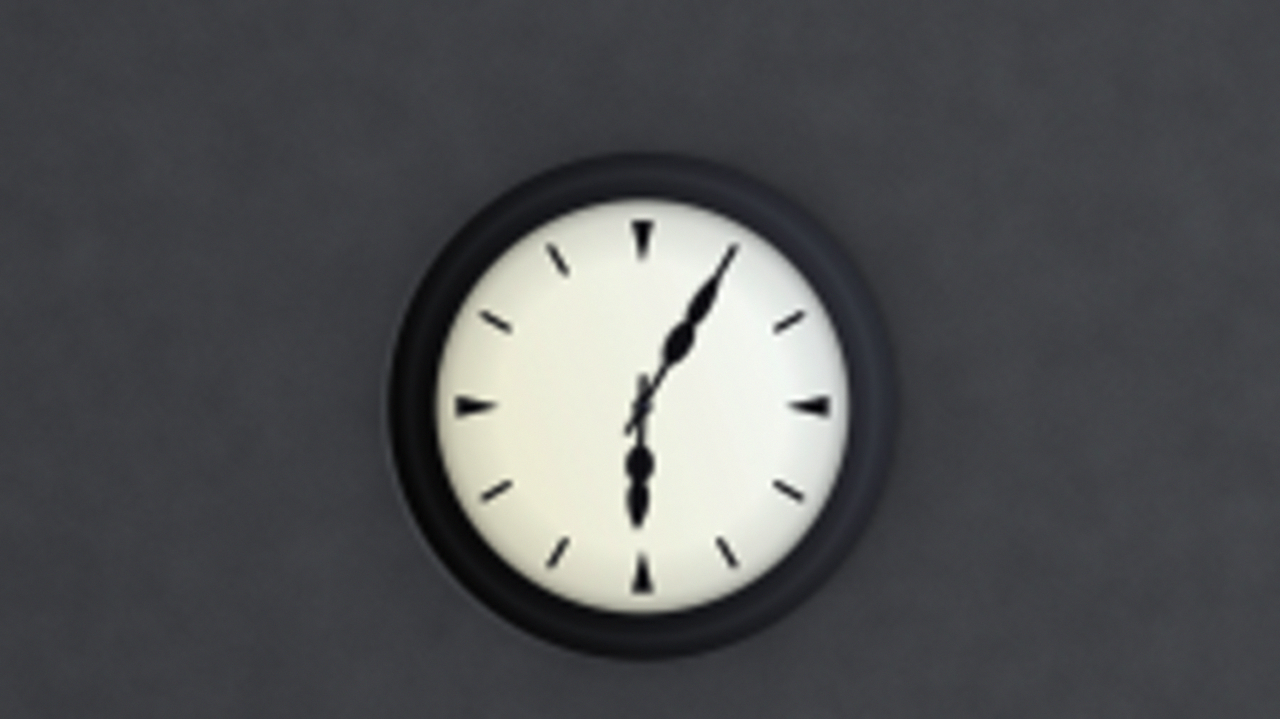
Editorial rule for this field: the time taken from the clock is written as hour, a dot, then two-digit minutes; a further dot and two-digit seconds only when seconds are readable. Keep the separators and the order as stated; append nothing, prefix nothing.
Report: 6.05
